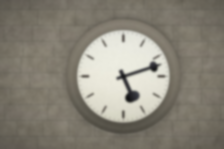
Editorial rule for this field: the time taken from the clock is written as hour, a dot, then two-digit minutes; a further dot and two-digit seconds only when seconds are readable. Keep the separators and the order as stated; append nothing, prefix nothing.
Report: 5.12
